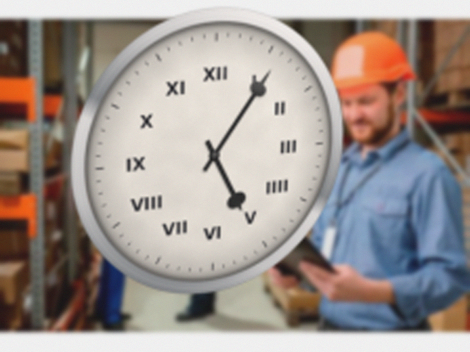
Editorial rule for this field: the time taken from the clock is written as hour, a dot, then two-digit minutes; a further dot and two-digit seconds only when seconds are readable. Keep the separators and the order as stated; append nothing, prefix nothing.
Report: 5.06
